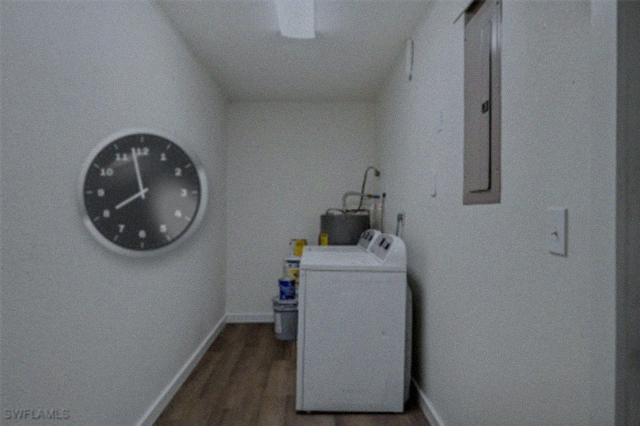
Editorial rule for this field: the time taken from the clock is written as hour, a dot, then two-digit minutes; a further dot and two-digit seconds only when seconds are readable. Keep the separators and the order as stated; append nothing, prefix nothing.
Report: 7.58
